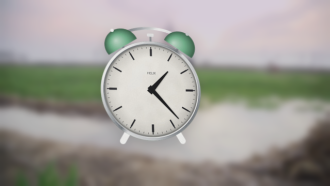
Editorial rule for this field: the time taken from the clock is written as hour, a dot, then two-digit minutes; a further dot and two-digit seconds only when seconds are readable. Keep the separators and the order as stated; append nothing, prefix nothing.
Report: 1.23
